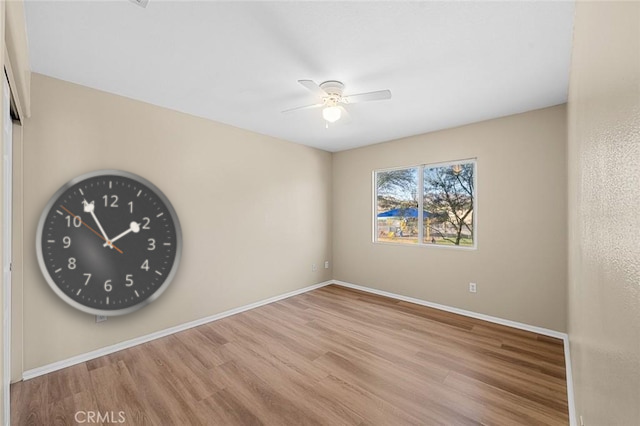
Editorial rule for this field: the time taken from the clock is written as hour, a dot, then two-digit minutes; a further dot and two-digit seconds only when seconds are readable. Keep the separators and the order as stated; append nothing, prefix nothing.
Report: 1.54.51
